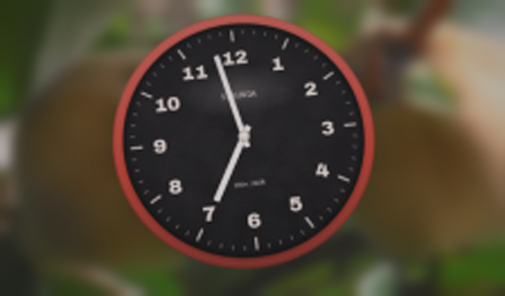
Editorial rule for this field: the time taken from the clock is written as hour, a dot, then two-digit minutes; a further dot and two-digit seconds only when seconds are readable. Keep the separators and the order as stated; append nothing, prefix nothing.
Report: 6.58
